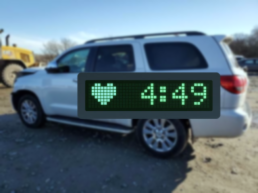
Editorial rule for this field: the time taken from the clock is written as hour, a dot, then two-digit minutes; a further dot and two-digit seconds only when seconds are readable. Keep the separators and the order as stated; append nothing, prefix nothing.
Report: 4.49
